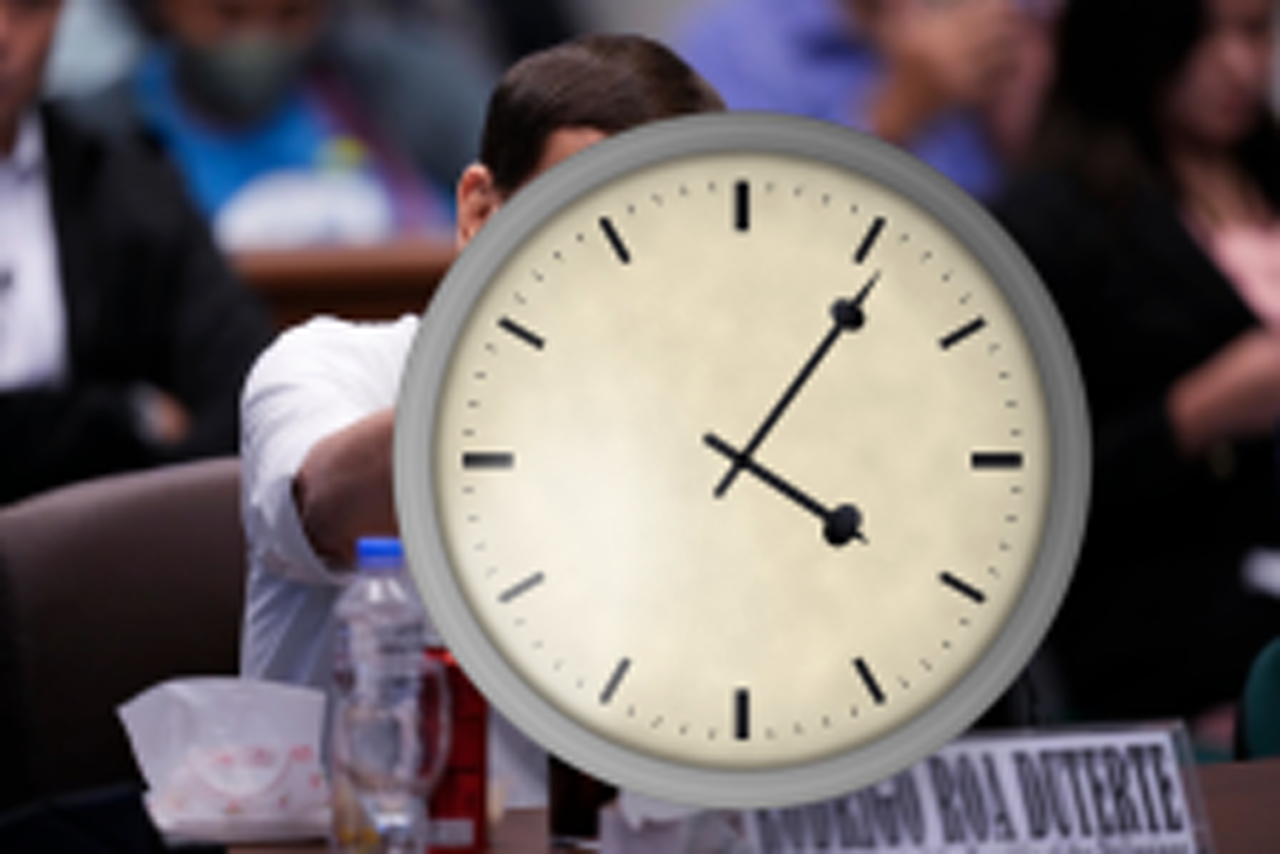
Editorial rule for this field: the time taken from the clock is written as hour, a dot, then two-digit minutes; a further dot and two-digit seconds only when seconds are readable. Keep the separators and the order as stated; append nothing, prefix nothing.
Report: 4.06
